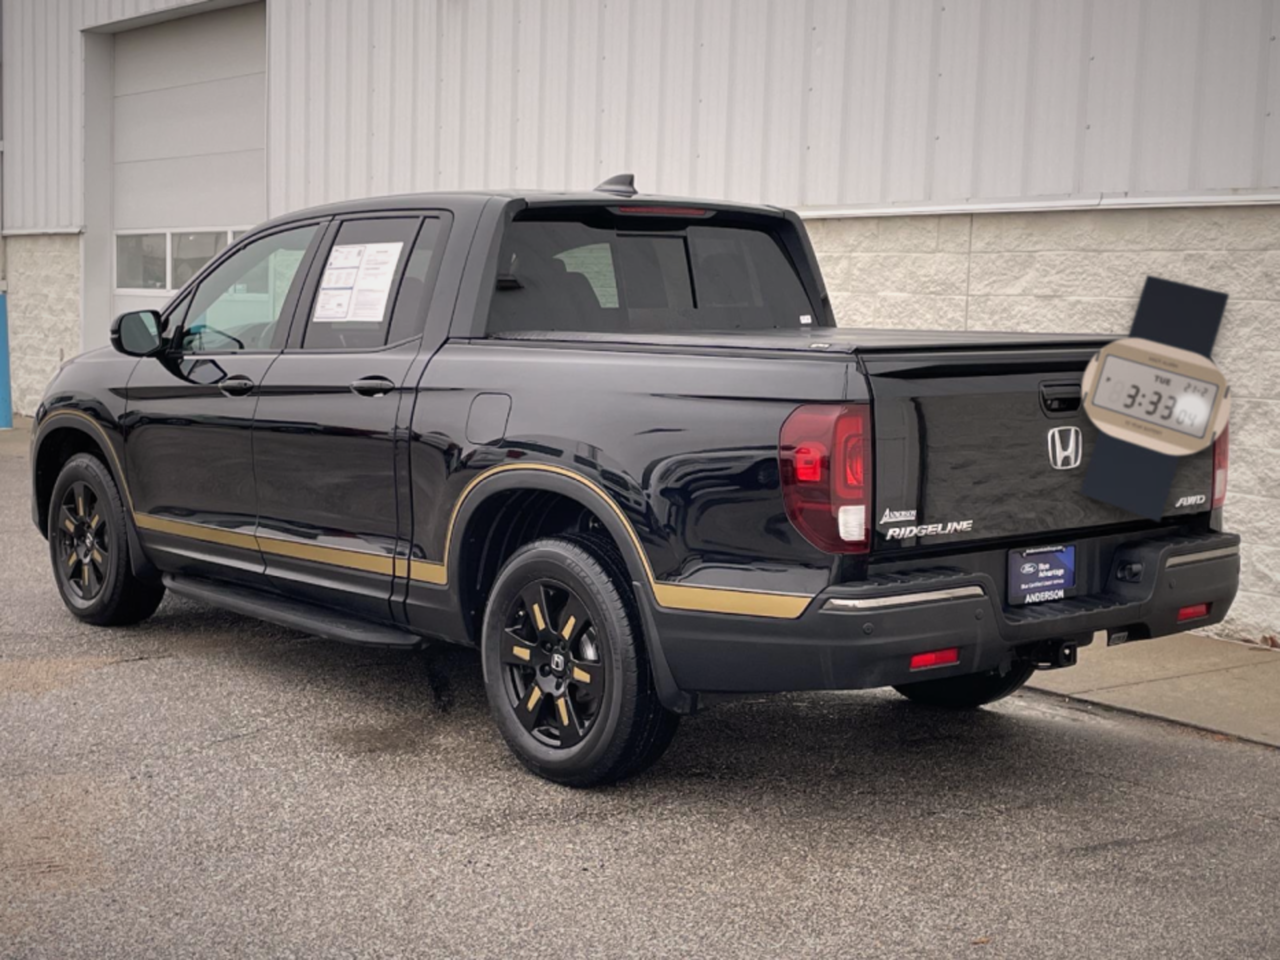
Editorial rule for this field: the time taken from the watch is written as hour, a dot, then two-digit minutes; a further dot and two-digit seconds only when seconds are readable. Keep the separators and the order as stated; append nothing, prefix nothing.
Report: 3.33.04
